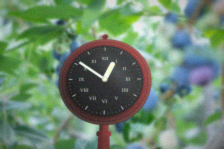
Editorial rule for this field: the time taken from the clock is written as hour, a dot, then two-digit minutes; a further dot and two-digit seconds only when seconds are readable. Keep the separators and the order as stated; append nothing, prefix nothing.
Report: 12.51
